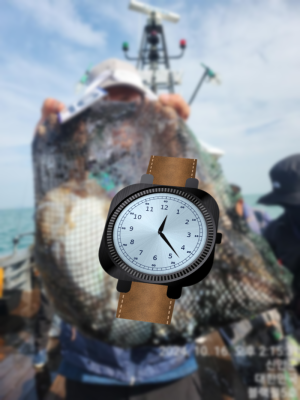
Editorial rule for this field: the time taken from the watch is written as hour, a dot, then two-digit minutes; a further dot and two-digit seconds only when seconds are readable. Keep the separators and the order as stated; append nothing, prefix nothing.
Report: 12.23
